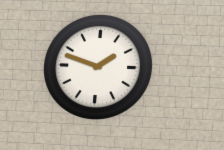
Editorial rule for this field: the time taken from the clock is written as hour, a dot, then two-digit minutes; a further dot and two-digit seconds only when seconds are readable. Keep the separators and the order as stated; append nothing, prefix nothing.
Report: 1.48
